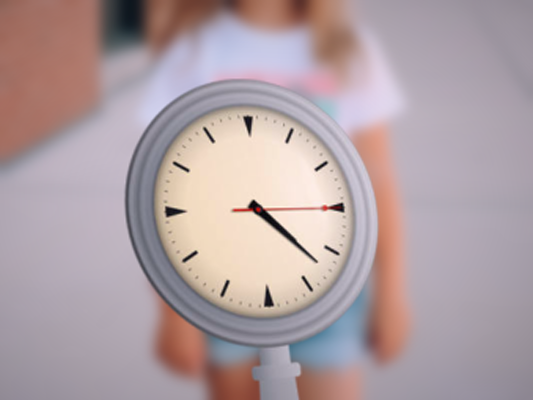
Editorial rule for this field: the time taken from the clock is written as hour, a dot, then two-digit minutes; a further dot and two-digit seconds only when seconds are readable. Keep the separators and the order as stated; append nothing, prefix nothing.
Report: 4.22.15
